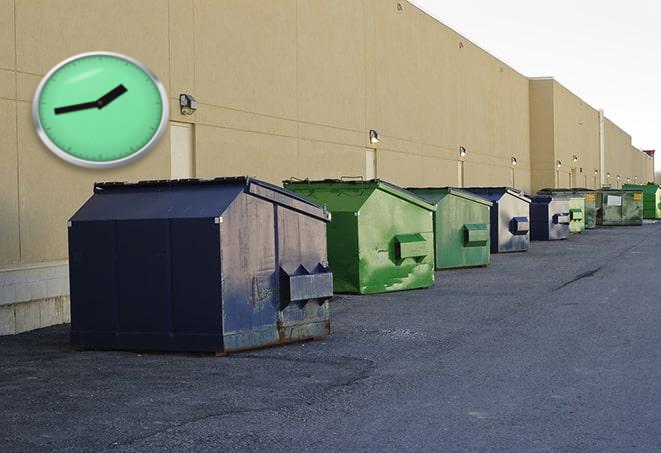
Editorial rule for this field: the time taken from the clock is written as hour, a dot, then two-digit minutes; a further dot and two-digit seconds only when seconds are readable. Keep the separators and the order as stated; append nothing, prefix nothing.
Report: 1.43
